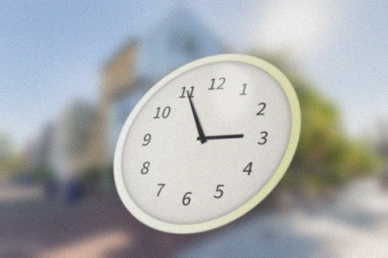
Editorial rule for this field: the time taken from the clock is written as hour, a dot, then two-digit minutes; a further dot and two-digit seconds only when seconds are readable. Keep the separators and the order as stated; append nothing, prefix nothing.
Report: 2.55
